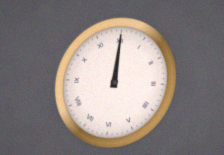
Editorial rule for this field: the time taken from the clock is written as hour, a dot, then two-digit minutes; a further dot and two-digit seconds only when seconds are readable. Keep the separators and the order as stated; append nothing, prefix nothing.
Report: 12.00
